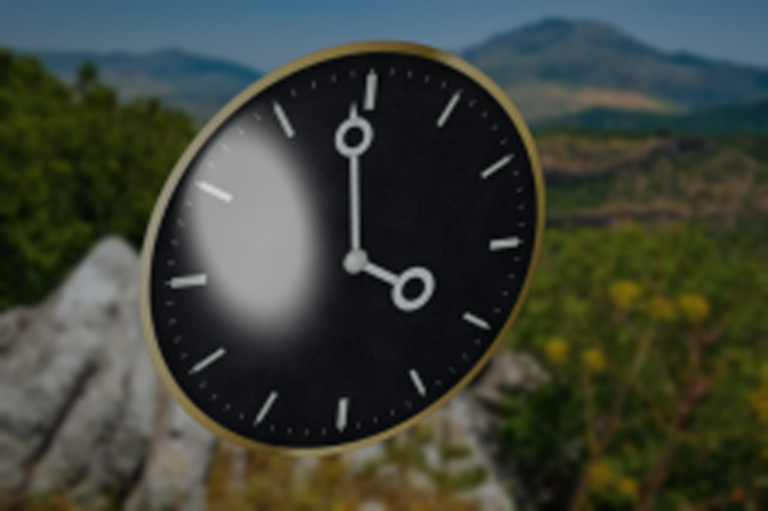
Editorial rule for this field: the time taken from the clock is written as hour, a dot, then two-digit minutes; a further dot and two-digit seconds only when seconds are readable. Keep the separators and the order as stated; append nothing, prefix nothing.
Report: 3.59
